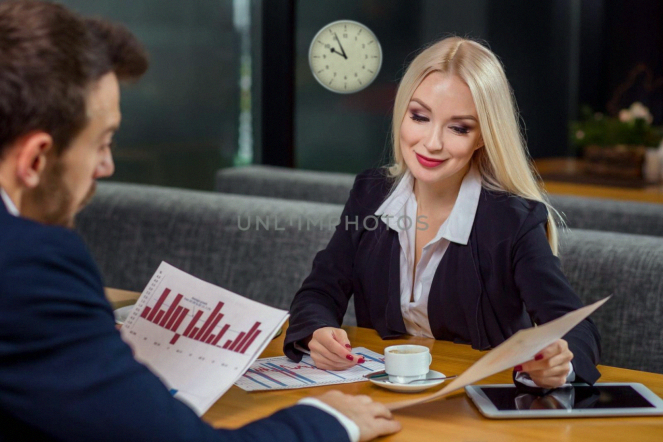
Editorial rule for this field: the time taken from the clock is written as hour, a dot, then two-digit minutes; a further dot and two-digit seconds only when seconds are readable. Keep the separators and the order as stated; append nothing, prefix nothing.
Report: 9.56
